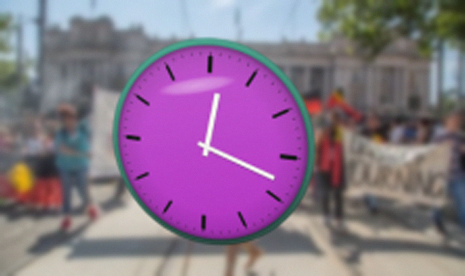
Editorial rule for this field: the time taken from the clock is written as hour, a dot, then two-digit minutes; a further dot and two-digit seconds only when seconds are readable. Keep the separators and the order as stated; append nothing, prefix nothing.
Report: 12.18
